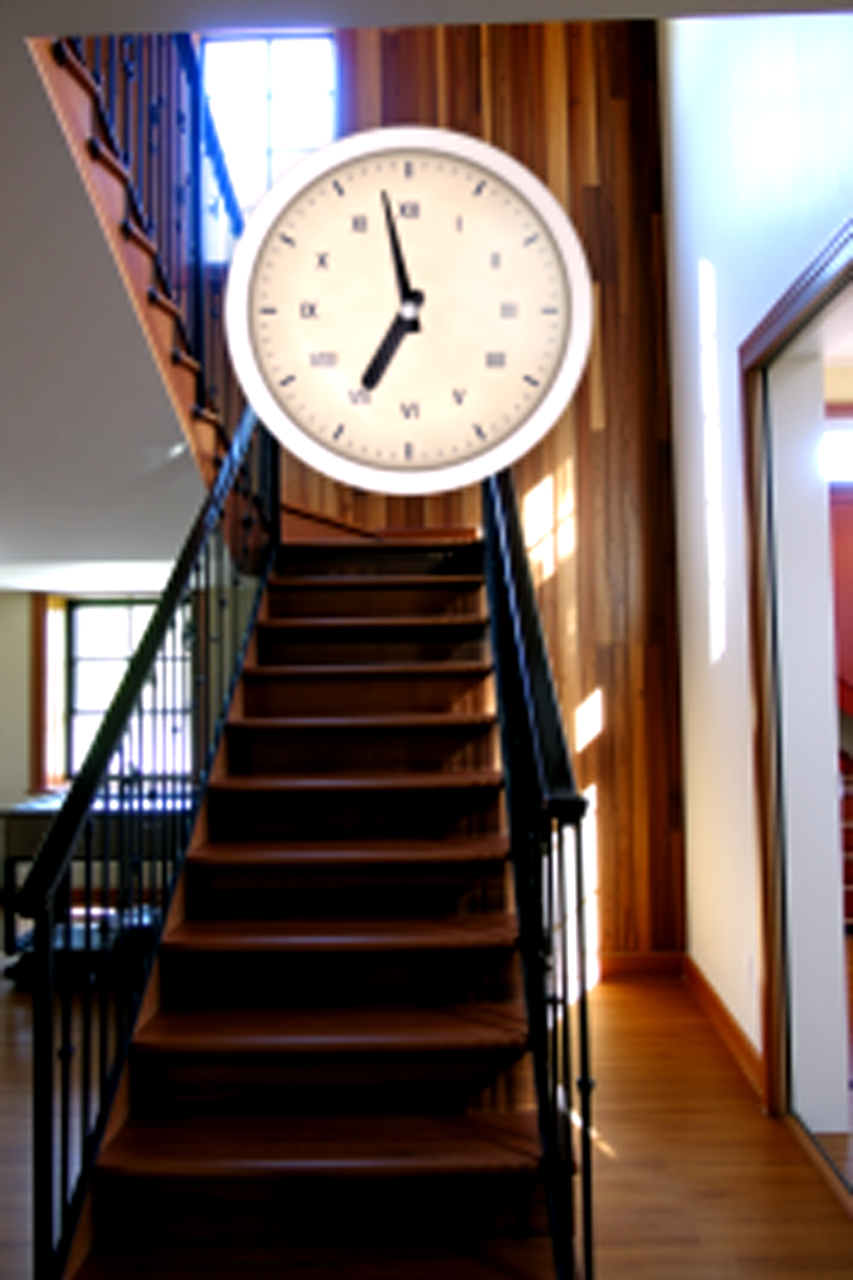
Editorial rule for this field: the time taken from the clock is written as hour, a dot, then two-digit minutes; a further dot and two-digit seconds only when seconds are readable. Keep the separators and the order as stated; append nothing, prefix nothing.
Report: 6.58
